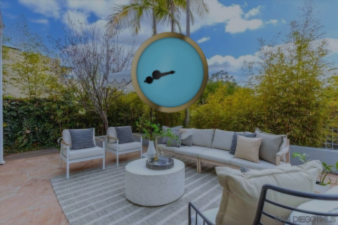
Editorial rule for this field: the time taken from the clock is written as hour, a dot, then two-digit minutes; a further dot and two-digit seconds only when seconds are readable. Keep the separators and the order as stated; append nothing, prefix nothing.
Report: 8.42
